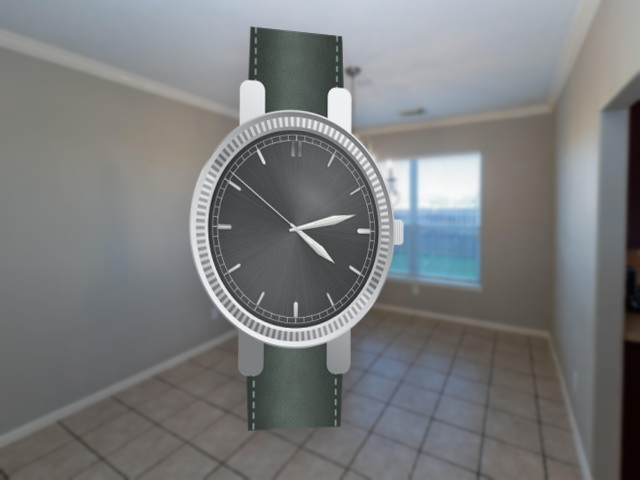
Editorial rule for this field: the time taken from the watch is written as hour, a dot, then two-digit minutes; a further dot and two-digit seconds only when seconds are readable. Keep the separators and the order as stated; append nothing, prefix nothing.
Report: 4.12.51
